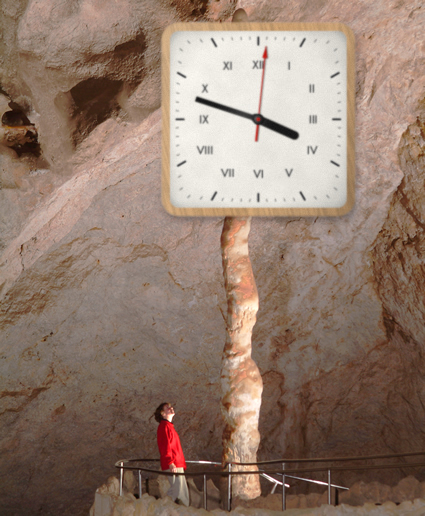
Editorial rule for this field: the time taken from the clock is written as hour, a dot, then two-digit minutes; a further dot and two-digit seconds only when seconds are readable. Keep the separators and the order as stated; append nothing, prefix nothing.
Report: 3.48.01
